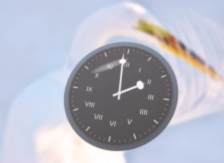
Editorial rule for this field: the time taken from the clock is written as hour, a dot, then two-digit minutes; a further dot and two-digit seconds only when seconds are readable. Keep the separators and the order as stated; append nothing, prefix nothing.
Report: 1.59
